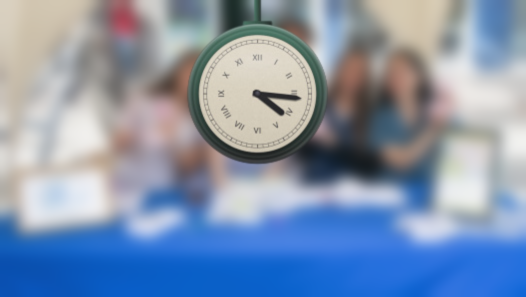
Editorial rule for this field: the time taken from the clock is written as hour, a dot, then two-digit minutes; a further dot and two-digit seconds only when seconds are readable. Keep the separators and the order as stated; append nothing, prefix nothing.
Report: 4.16
